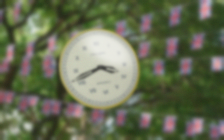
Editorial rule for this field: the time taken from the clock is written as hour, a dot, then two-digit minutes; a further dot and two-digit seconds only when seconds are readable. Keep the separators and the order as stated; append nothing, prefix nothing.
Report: 3.42
